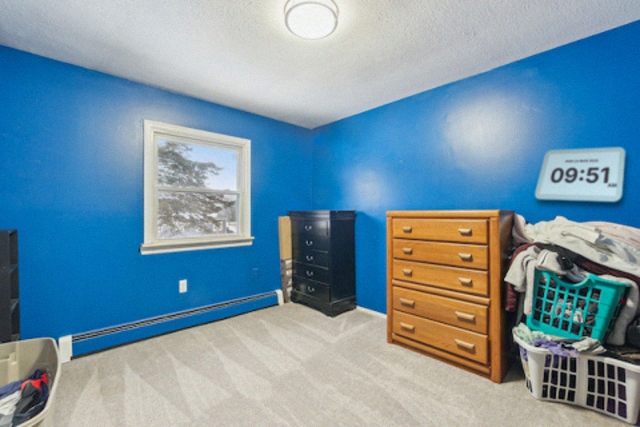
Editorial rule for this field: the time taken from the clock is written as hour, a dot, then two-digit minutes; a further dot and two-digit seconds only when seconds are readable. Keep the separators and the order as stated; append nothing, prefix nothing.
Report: 9.51
